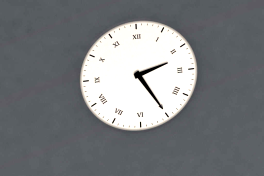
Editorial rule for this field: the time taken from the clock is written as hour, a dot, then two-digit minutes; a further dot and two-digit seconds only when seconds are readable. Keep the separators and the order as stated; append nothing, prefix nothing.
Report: 2.25
